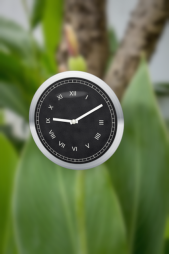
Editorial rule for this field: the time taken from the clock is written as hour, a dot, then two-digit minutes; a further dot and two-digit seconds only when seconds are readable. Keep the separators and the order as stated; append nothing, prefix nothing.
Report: 9.10
